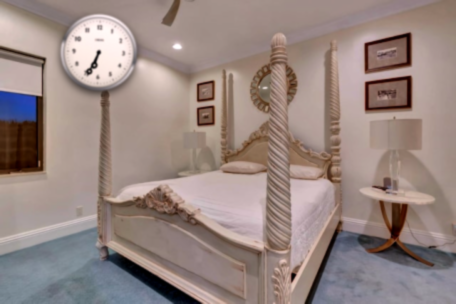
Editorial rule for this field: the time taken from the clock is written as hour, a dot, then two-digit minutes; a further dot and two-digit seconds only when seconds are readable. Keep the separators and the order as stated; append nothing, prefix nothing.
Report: 6.34
